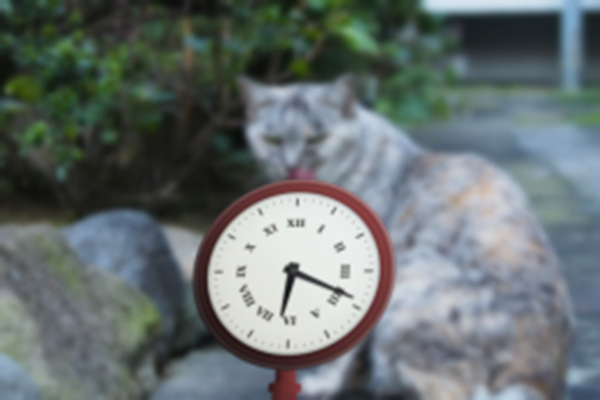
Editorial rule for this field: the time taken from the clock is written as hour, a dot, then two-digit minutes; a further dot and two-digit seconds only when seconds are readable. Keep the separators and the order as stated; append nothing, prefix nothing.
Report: 6.19
